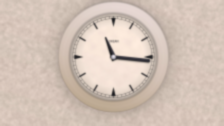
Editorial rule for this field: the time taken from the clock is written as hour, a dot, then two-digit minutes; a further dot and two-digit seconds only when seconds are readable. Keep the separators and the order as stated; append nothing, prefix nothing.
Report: 11.16
